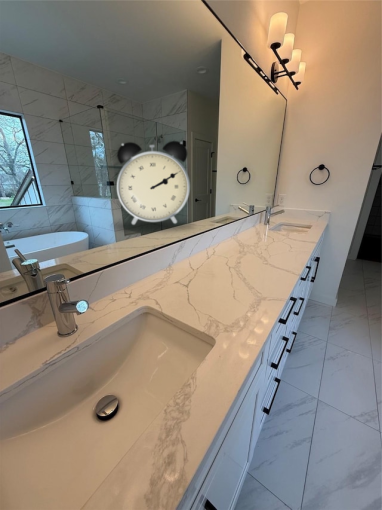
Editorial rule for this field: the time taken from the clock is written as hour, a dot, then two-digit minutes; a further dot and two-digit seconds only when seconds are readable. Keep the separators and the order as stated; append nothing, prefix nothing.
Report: 2.10
